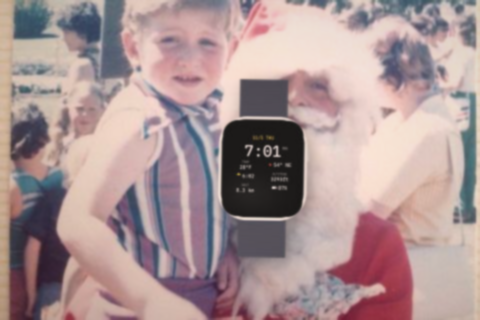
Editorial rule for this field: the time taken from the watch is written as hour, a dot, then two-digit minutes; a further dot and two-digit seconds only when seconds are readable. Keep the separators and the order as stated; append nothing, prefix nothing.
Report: 7.01
